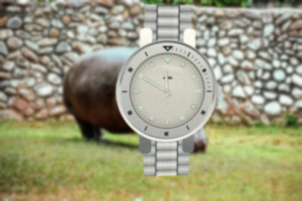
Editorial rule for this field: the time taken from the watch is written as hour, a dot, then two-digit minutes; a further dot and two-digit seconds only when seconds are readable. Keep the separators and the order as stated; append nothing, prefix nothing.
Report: 11.50
